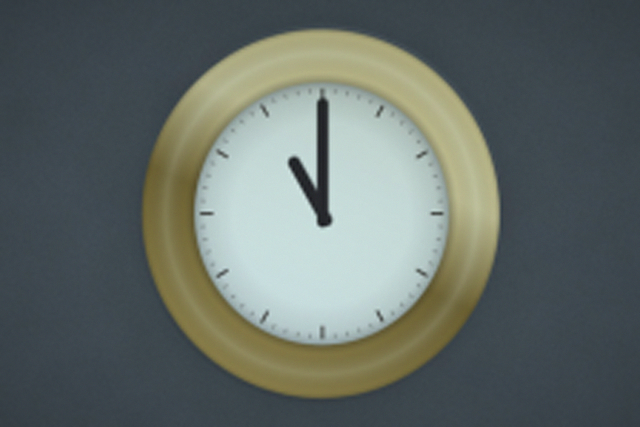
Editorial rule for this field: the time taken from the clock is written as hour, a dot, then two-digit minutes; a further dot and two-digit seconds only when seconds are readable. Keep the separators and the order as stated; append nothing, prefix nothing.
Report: 11.00
